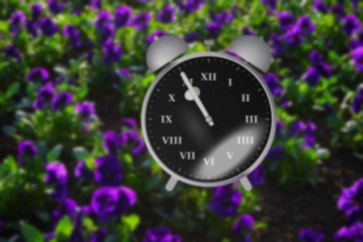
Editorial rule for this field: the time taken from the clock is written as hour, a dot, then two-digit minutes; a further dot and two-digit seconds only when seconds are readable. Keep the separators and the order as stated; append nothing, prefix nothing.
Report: 10.55
